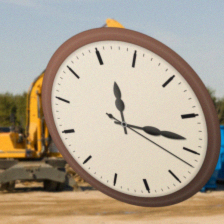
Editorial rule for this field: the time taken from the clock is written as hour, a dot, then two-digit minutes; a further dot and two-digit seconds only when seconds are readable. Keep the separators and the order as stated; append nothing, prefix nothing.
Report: 12.18.22
